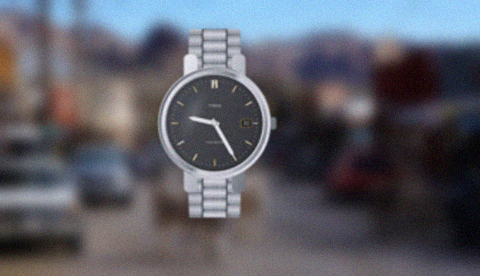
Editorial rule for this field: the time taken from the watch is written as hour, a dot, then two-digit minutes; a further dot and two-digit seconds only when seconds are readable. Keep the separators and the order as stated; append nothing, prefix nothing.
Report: 9.25
